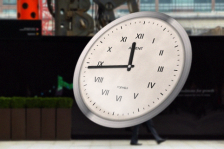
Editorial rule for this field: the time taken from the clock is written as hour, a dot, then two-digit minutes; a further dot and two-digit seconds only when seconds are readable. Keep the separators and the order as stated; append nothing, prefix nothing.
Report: 11.44
